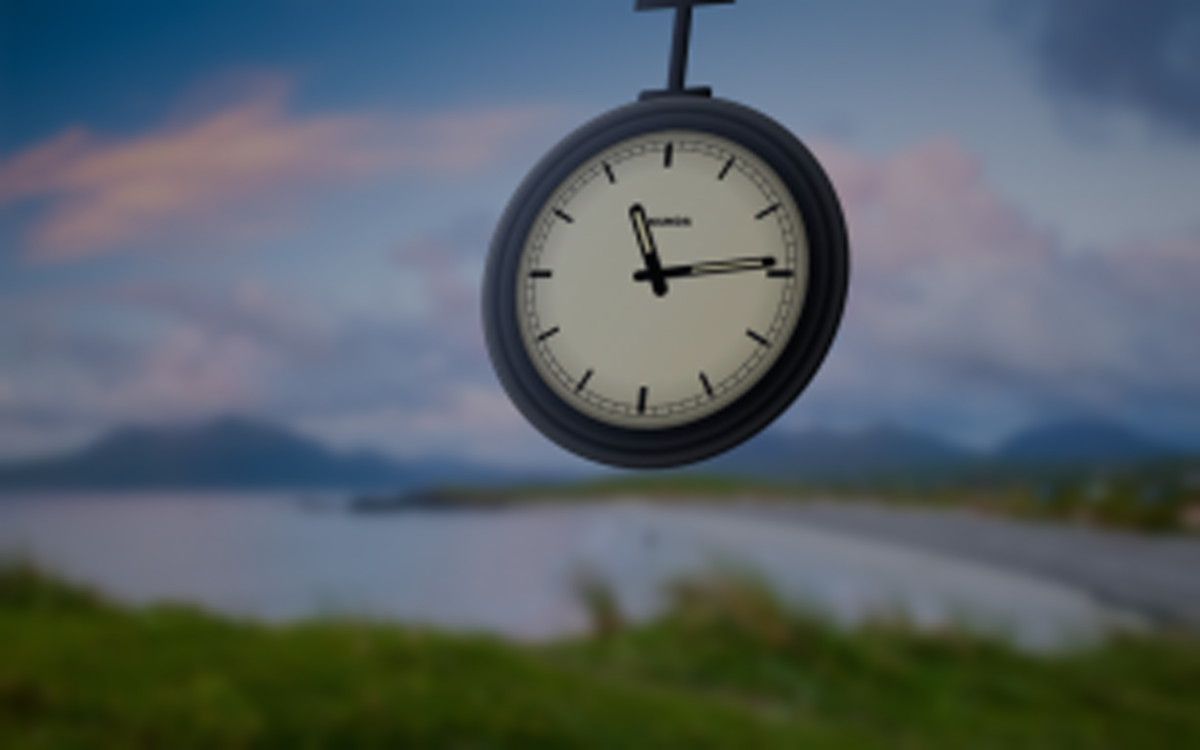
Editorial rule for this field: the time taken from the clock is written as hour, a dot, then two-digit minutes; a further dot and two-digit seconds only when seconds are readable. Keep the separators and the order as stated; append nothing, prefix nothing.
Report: 11.14
